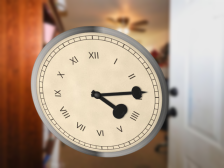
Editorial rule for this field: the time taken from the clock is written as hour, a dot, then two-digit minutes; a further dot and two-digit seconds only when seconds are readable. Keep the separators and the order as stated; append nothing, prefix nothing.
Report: 4.14
